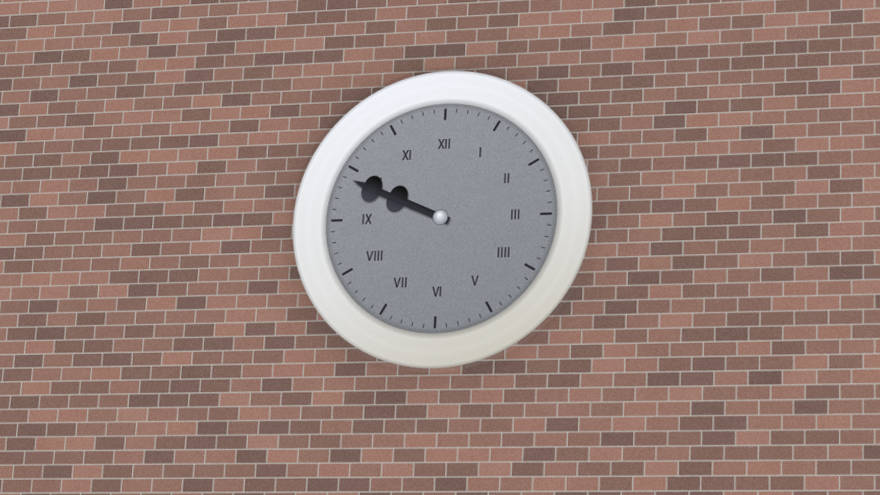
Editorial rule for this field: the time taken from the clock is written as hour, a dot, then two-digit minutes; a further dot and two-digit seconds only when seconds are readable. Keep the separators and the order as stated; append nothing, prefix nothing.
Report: 9.49
